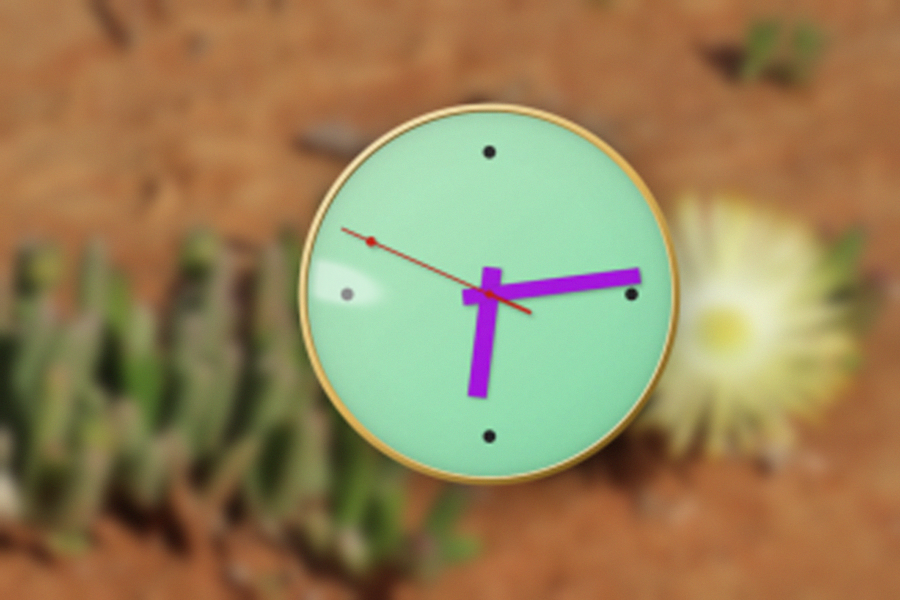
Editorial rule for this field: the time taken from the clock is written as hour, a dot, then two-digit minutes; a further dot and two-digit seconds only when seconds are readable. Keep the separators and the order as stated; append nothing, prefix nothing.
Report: 6.13.49
